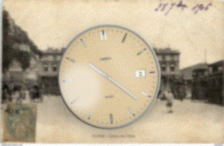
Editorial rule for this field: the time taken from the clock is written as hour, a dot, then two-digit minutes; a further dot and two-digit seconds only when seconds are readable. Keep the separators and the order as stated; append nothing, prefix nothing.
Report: 10.22
